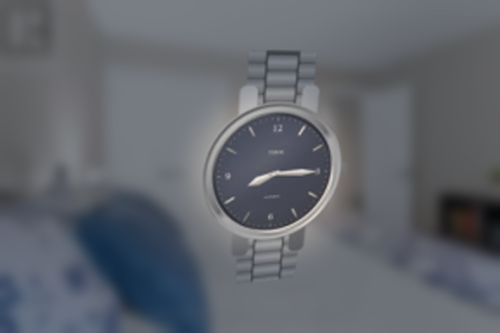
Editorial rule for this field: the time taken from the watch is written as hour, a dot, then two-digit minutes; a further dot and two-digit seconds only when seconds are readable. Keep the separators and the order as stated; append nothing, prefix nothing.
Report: 8.15
